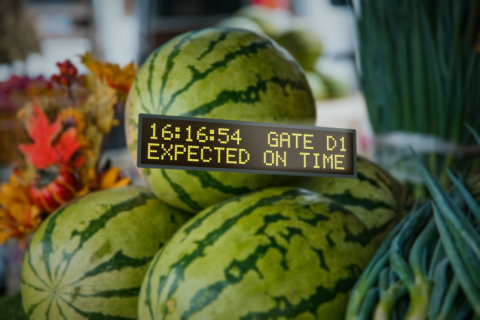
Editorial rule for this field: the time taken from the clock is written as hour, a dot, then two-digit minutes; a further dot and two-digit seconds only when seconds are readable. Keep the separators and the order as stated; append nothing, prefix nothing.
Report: 16.16.54
